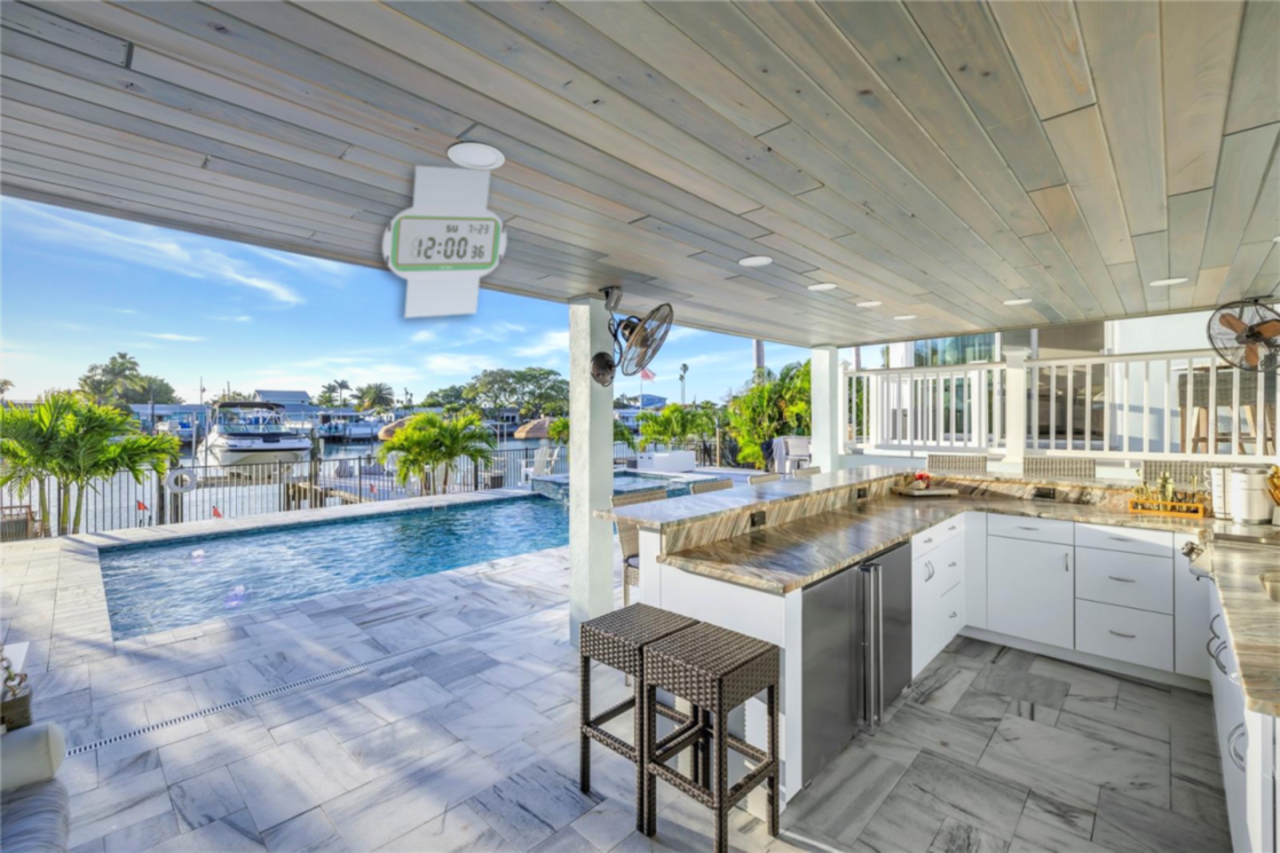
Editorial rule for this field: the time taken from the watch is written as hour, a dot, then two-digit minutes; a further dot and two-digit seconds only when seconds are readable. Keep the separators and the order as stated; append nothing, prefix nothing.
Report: 12.00.36
